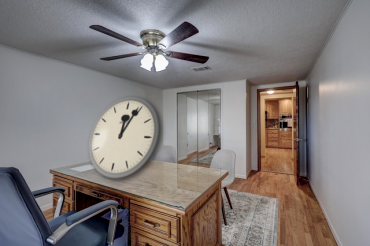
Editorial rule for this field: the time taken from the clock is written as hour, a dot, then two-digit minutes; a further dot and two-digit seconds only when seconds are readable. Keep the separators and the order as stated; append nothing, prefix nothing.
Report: 12.04
